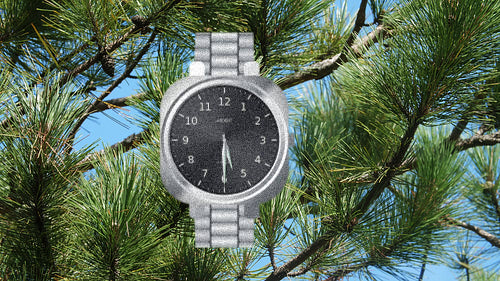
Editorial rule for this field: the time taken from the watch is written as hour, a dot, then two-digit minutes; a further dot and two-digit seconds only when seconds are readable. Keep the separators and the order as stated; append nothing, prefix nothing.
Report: 5.30
